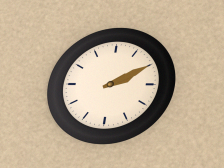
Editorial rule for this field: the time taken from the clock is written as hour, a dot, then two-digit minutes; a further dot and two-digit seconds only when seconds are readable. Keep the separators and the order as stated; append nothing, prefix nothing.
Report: 2.10
